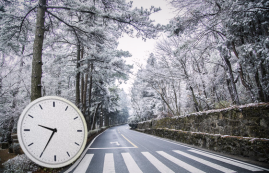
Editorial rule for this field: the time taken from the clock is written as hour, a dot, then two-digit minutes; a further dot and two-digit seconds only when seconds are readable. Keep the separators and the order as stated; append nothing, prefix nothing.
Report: 9.35
